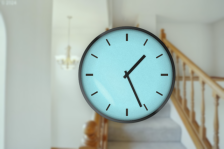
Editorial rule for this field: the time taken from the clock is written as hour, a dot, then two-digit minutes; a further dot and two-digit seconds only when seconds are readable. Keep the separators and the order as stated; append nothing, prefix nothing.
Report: 1.26
